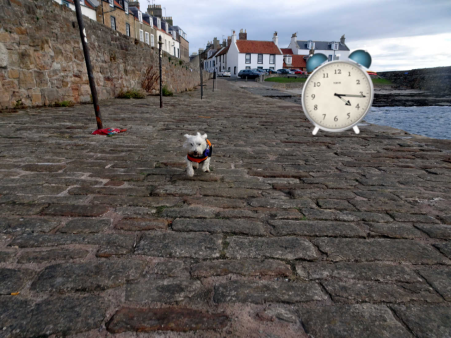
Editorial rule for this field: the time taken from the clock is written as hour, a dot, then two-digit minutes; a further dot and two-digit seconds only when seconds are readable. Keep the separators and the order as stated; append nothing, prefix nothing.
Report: 4.16
